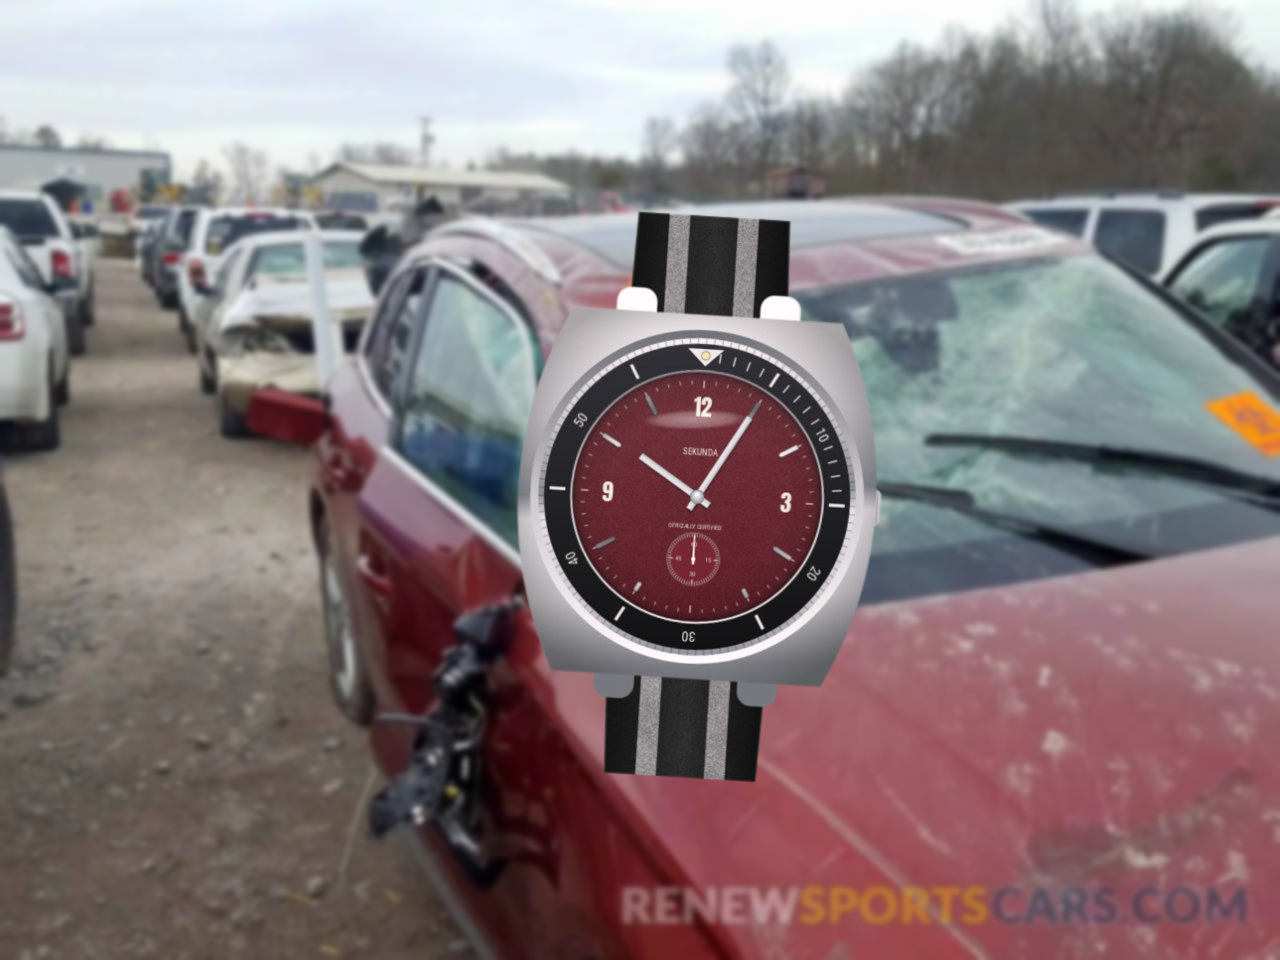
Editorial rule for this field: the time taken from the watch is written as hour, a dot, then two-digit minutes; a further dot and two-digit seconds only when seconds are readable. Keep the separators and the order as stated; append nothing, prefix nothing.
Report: 10.05
